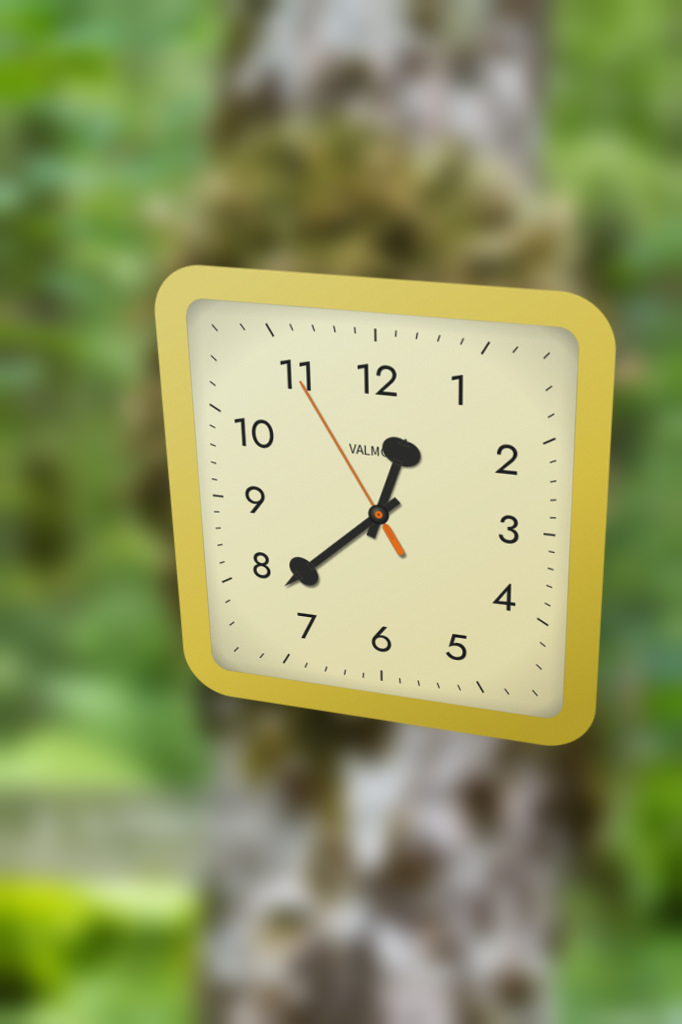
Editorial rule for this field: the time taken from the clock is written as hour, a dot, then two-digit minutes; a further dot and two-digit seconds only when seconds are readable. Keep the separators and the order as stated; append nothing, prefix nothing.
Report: 12.37.55
